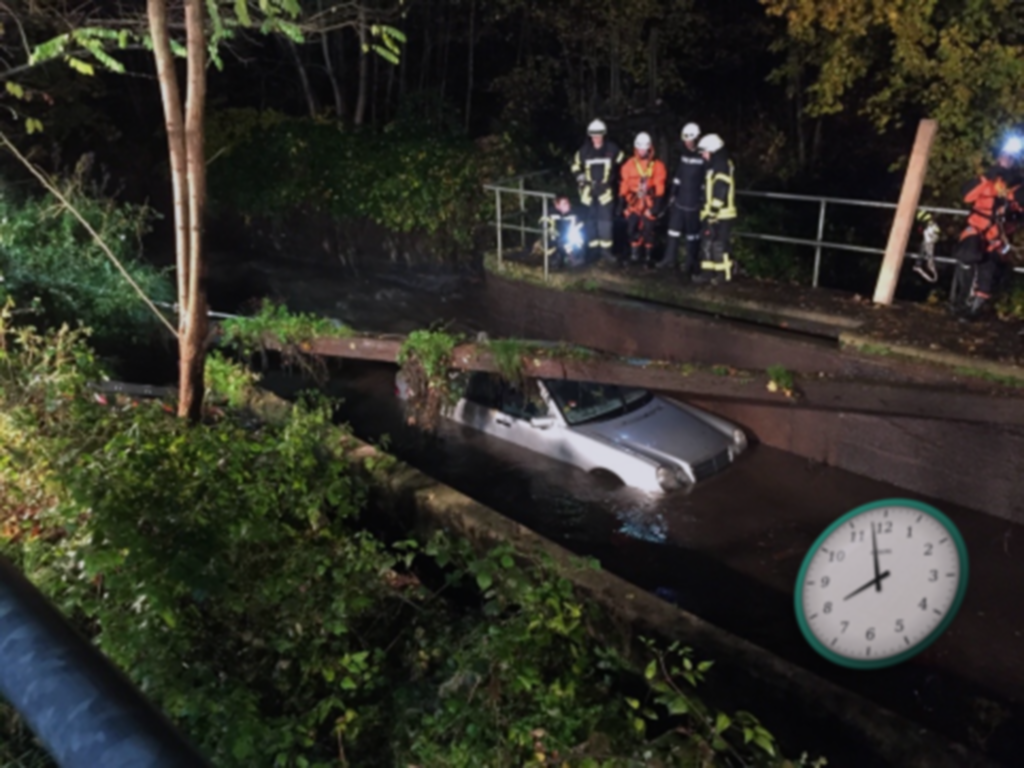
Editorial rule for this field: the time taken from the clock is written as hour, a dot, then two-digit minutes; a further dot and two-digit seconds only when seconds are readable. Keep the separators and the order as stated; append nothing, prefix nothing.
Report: 7.58
